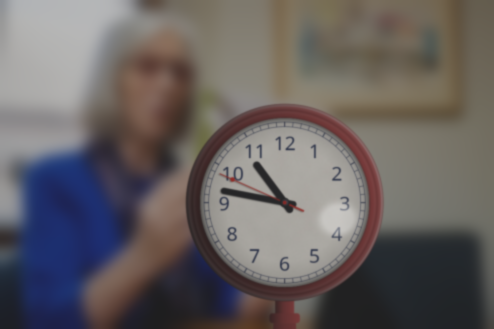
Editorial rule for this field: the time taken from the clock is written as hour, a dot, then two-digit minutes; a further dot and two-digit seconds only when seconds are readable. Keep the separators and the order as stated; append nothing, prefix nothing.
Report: 10.46.49
